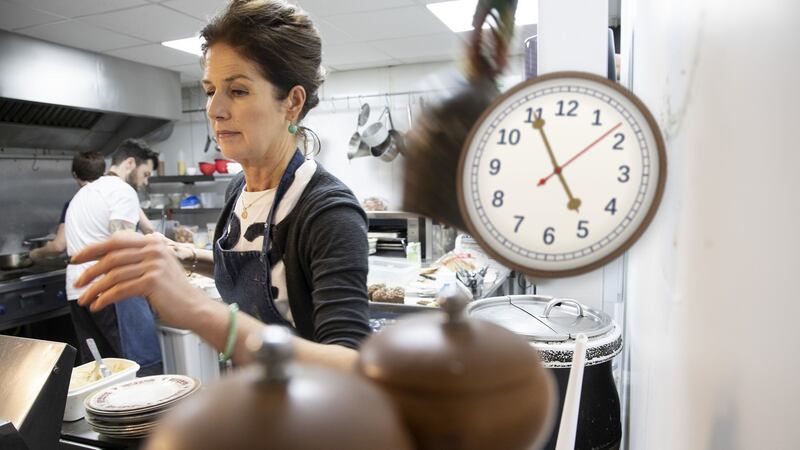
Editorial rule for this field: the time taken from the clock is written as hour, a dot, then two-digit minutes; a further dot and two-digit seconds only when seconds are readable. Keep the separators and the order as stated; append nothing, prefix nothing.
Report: 4.55.08
